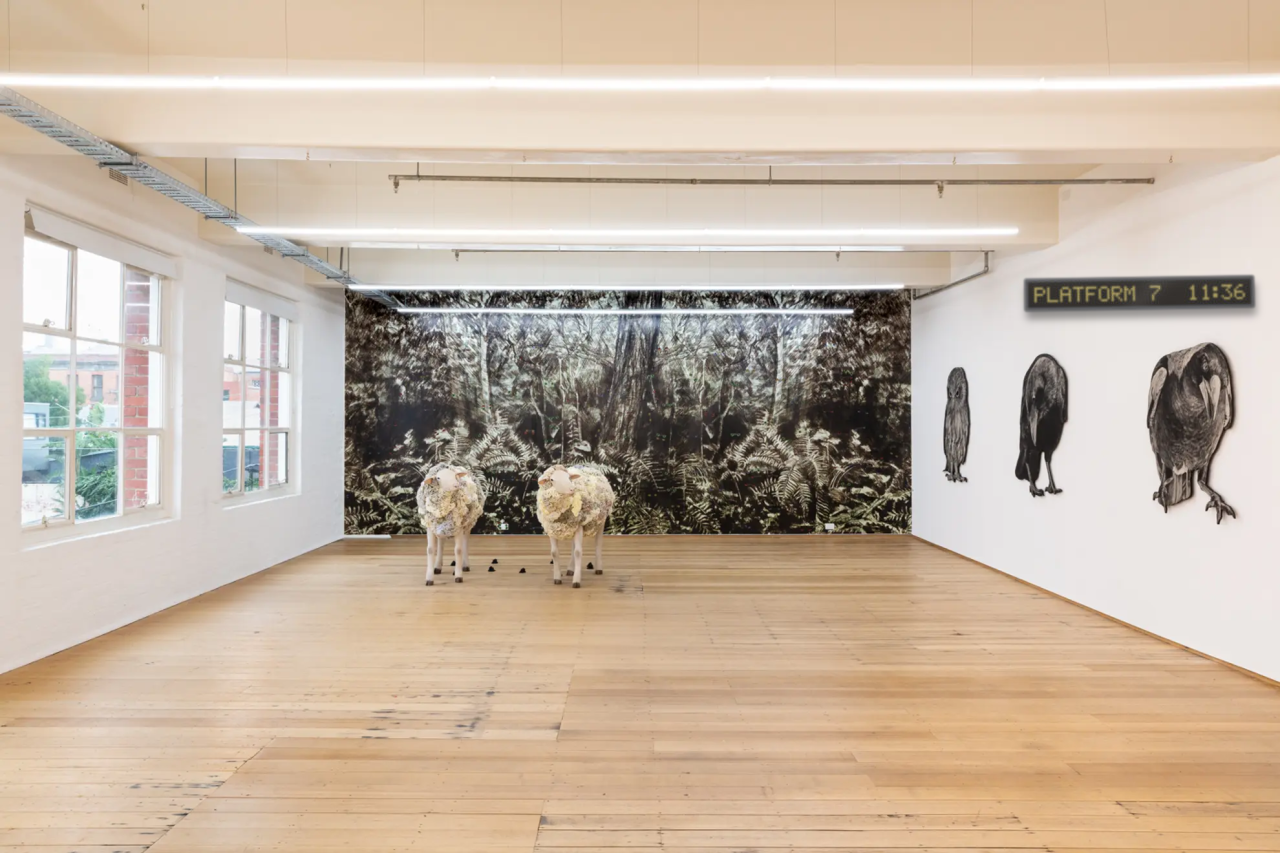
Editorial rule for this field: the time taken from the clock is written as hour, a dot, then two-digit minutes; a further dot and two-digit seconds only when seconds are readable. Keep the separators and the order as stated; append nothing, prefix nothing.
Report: 11.36
